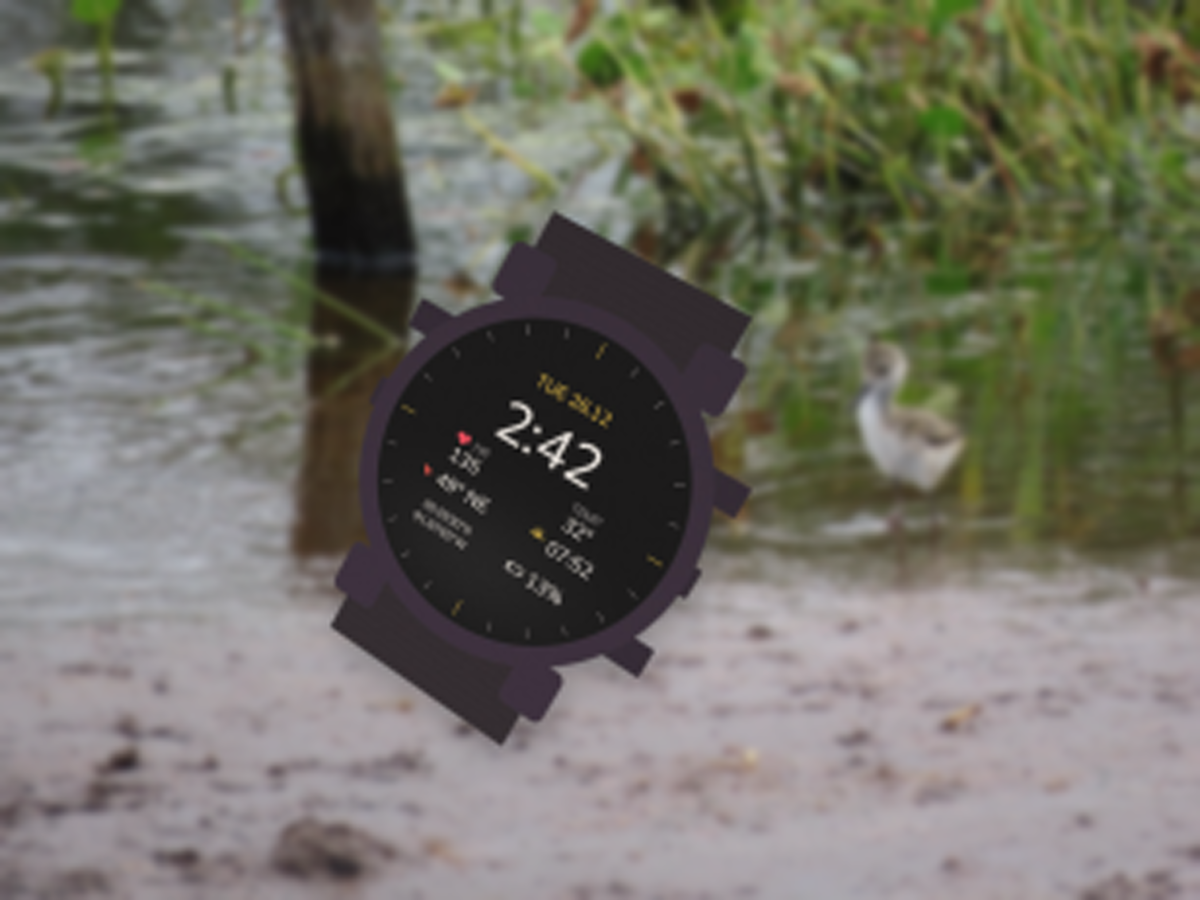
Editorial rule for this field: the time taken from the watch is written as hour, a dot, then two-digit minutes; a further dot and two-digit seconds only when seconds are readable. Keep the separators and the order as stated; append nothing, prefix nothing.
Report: 2.42
